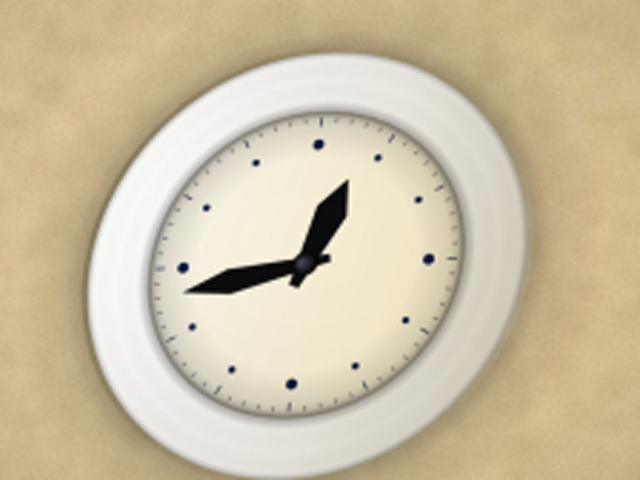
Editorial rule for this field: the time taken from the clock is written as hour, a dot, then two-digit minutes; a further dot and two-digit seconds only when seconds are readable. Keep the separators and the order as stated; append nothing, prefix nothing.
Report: 12.43
